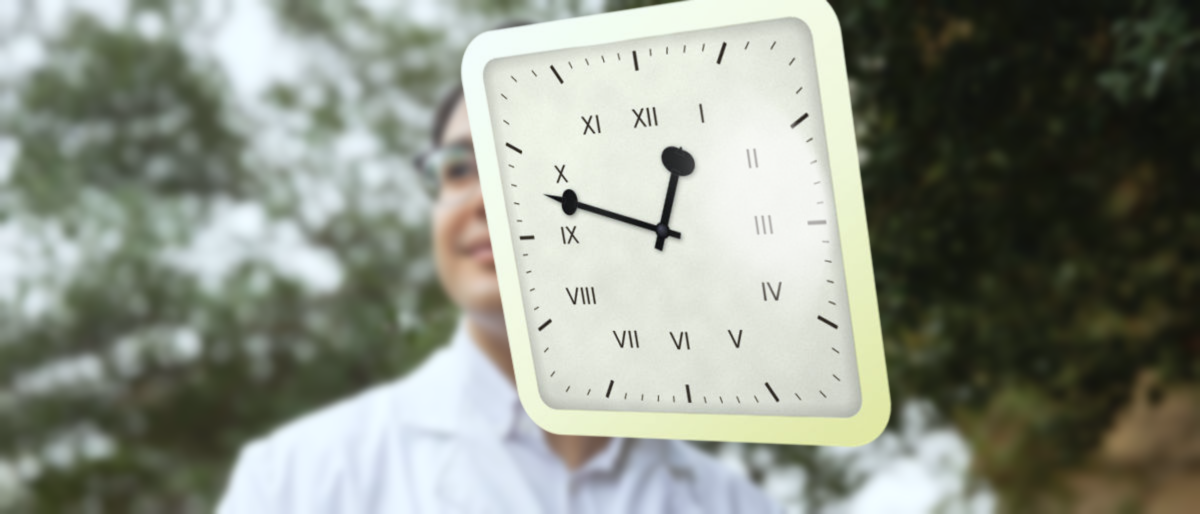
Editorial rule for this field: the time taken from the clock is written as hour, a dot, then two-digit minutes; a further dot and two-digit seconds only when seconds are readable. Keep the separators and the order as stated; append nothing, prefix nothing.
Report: 12.48
